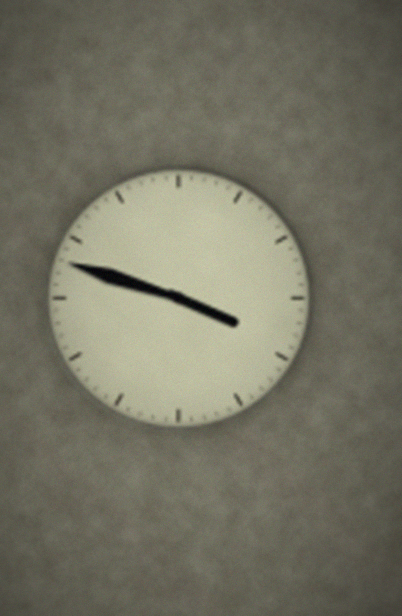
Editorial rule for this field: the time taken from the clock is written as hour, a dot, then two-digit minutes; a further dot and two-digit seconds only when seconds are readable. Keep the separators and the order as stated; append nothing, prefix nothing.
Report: 3.48
